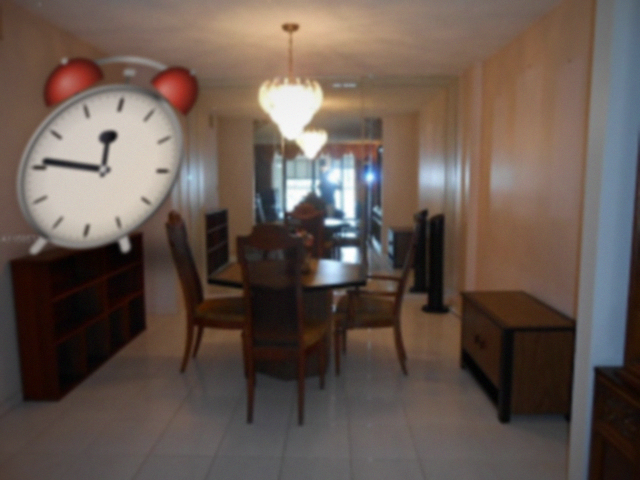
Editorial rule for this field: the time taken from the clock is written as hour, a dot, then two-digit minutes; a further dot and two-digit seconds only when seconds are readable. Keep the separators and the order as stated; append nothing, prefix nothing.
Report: 11.46
